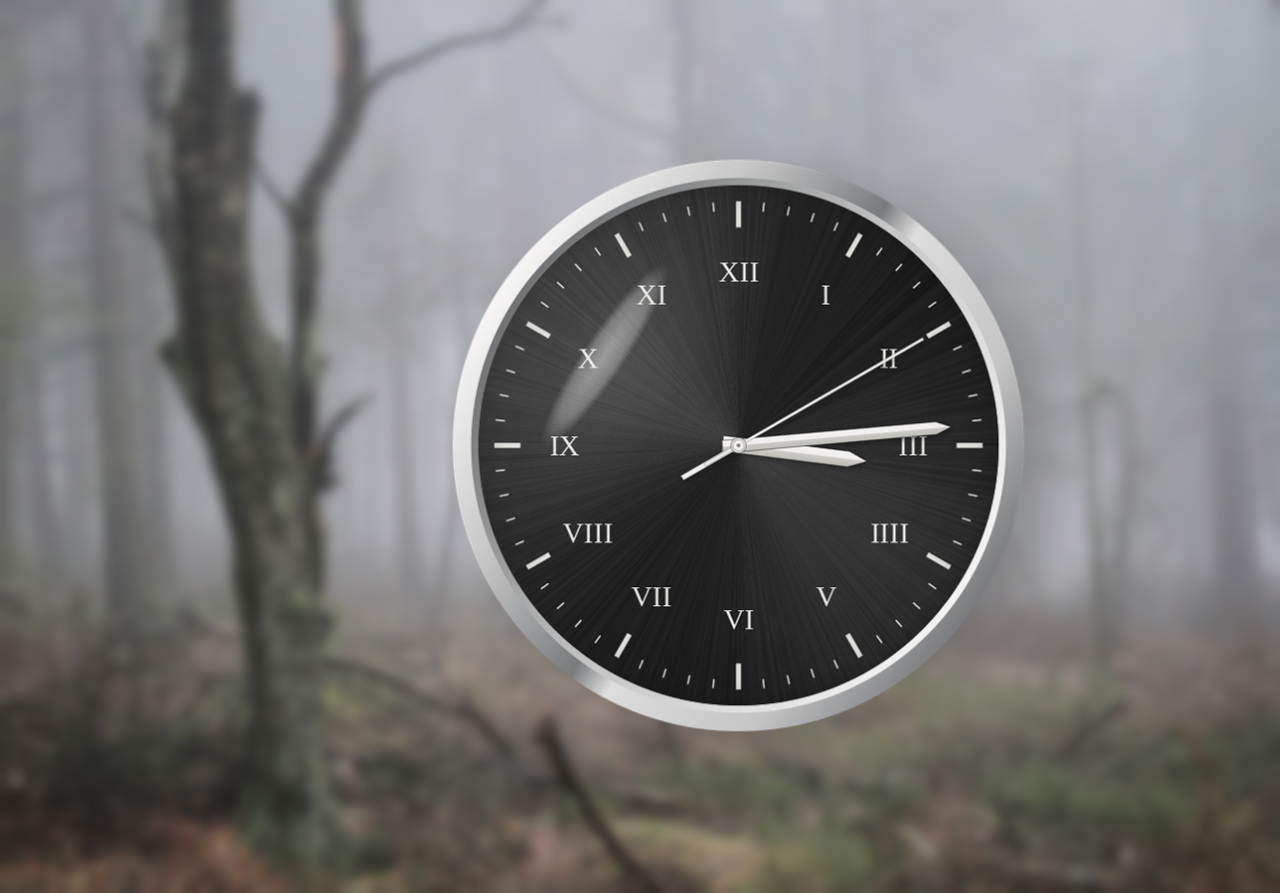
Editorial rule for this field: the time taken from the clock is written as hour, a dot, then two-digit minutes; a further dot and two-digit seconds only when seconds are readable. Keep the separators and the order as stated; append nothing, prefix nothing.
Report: 3.14.10
